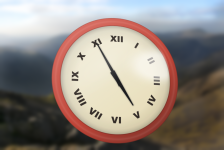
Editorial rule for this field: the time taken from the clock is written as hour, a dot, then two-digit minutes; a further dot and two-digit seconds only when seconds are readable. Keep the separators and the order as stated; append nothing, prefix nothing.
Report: 4.55
